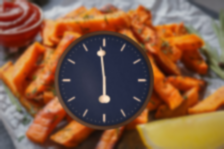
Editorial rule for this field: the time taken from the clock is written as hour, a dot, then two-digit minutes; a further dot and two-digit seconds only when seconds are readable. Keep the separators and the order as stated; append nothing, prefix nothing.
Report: 5.59
